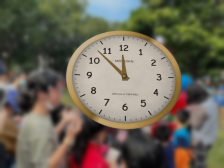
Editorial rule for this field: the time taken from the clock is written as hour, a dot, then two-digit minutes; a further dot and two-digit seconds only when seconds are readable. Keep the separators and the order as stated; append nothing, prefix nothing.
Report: 11.53
